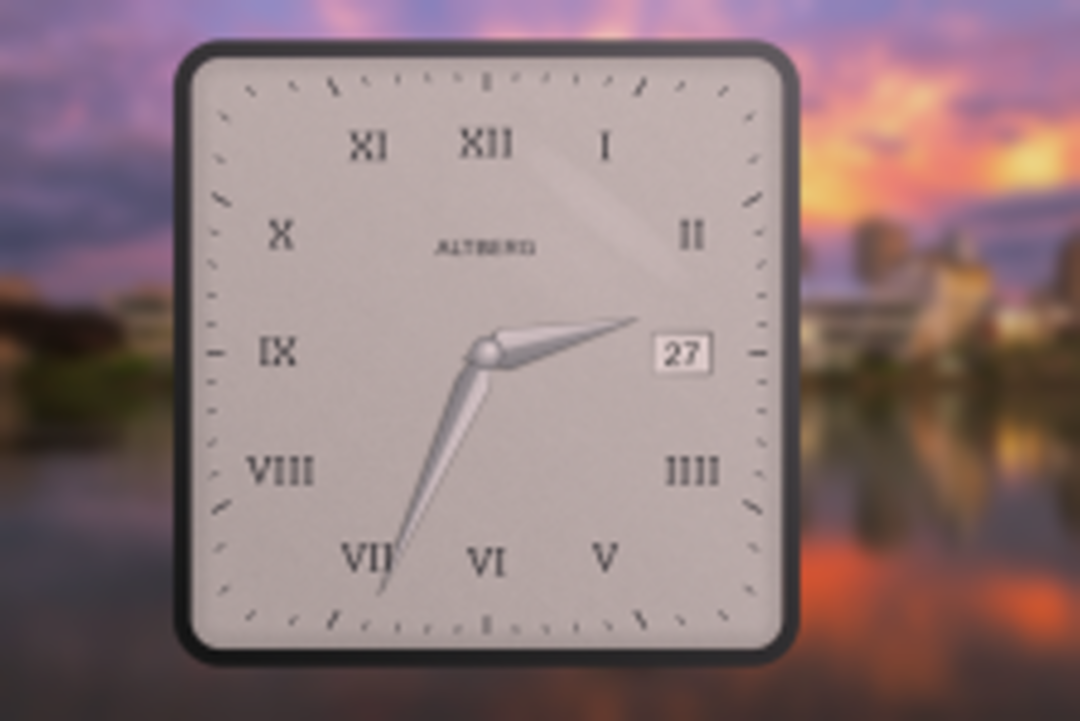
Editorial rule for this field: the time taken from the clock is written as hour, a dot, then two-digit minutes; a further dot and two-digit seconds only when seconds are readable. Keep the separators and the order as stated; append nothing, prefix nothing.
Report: 2.34
